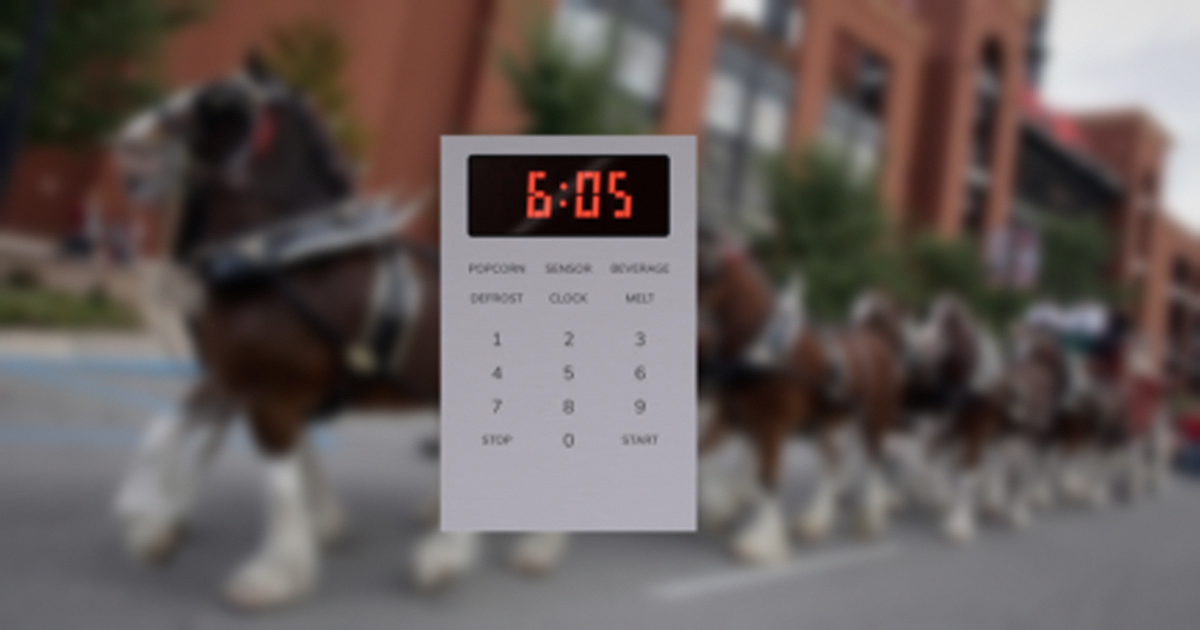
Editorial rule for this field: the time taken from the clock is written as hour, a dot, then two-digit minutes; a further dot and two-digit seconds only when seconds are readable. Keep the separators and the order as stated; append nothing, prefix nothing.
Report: 6.05
